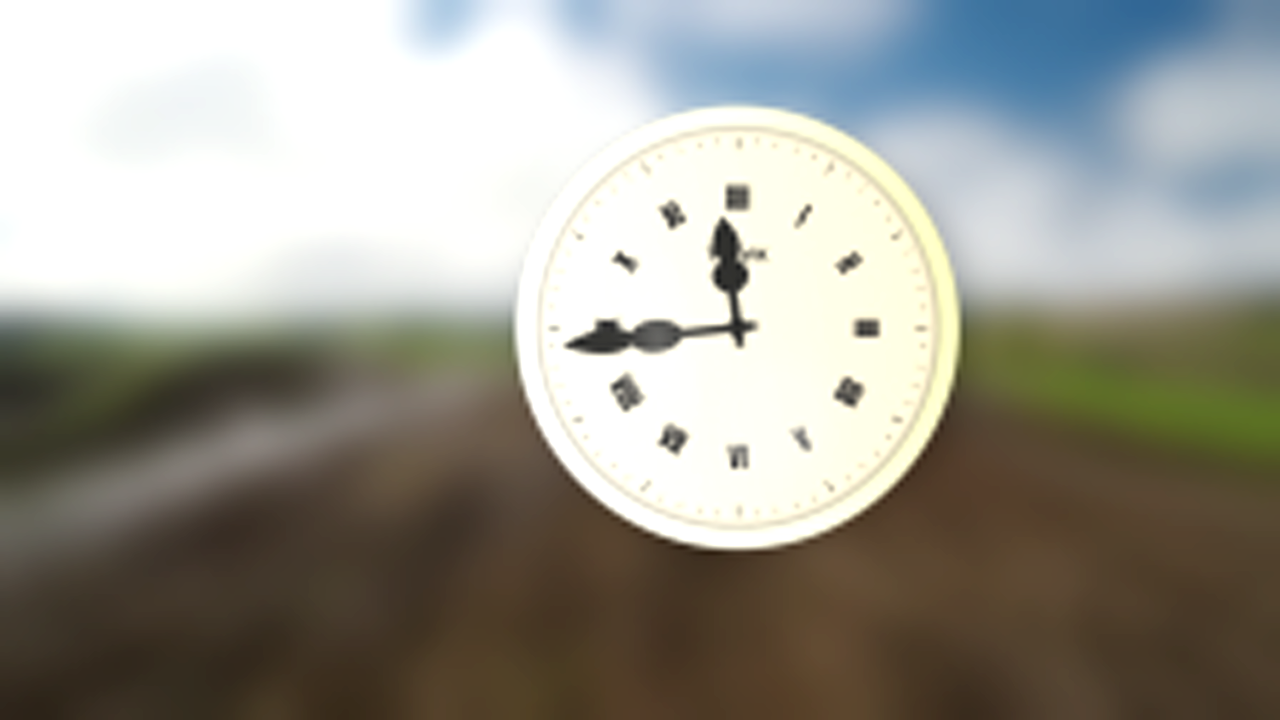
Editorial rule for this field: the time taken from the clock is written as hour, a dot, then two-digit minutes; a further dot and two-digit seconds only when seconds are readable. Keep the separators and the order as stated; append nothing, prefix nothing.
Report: 11.44
